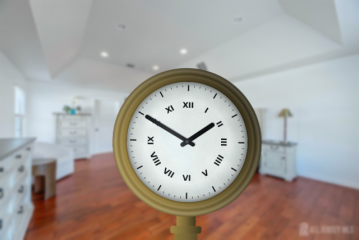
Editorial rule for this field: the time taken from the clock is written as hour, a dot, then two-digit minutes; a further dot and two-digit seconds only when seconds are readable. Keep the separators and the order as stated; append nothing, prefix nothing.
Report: 1.50
